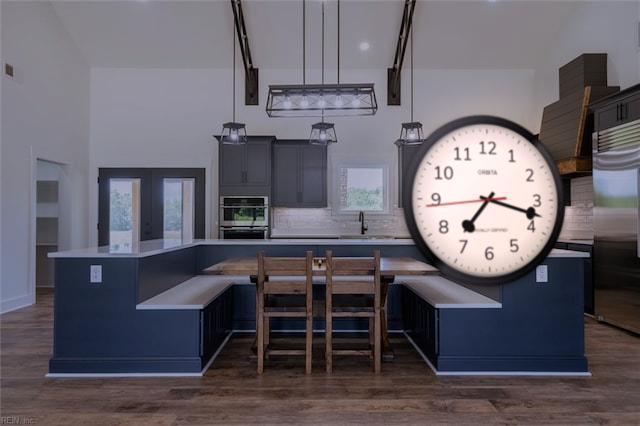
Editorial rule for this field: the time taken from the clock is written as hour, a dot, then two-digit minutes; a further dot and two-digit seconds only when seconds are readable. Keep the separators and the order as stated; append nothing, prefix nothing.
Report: 7.17.44
